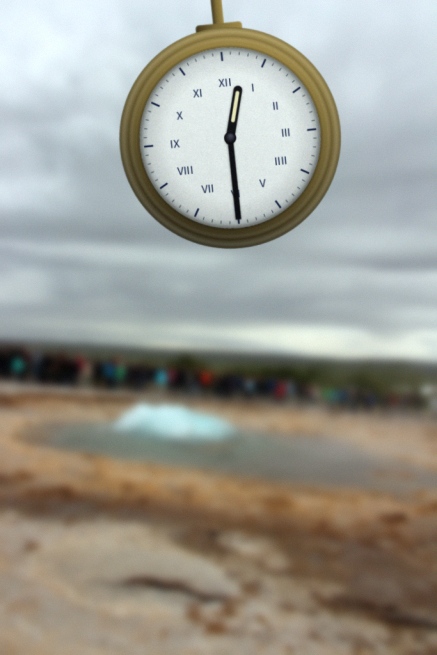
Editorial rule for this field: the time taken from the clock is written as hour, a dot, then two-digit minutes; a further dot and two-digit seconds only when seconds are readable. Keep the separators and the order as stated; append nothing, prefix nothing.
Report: 12.30
